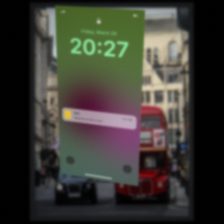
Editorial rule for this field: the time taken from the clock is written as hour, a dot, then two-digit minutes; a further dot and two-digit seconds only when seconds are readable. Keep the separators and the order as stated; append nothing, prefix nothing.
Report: 20.27
